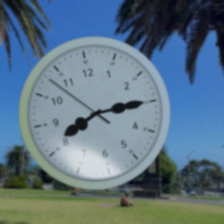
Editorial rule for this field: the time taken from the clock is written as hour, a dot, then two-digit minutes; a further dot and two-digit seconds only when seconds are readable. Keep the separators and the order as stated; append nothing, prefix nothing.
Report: 8.14.53
